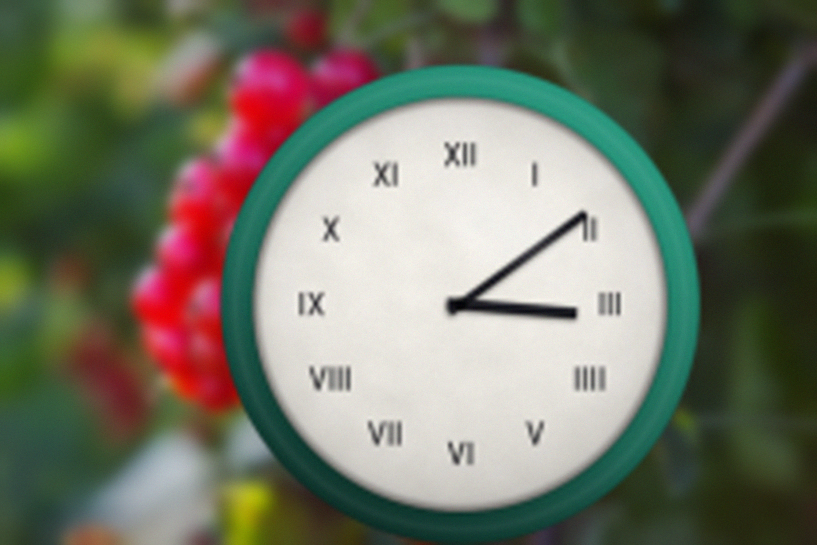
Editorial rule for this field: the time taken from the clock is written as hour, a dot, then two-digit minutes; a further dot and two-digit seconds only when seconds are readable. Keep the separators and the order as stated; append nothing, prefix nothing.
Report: 3.09
